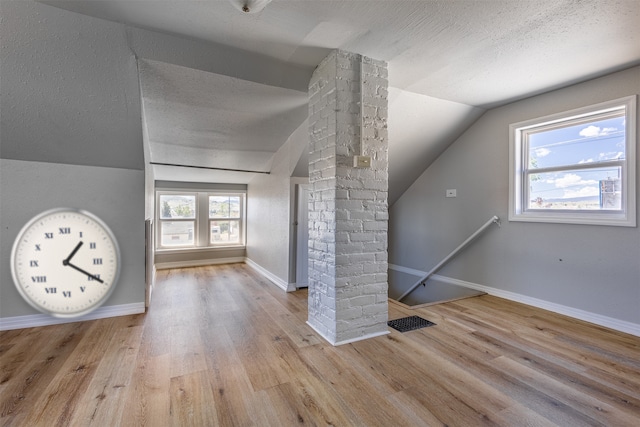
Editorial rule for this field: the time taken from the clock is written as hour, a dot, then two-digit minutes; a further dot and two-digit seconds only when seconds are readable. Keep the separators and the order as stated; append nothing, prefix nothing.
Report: 1.20
